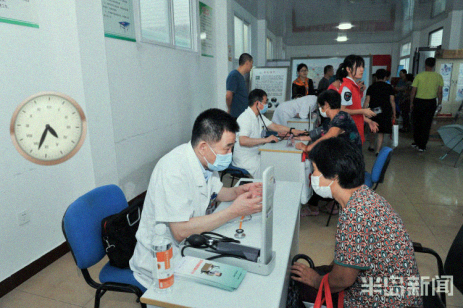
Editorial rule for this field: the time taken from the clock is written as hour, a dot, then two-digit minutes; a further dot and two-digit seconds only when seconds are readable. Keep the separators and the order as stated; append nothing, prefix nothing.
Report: 4.33
